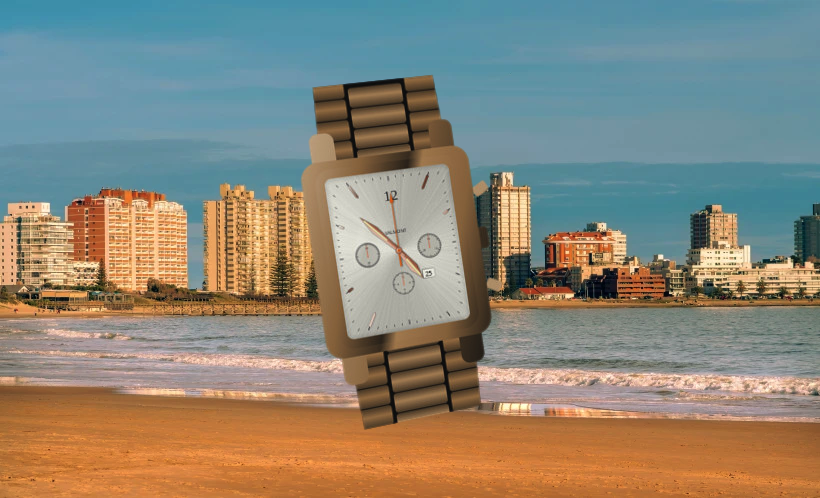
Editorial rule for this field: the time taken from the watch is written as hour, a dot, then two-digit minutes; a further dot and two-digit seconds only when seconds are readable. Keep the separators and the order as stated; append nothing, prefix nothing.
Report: 4.53
